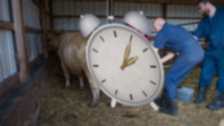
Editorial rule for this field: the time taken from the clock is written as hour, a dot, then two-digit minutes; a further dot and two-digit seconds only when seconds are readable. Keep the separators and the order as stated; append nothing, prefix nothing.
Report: 2.05
